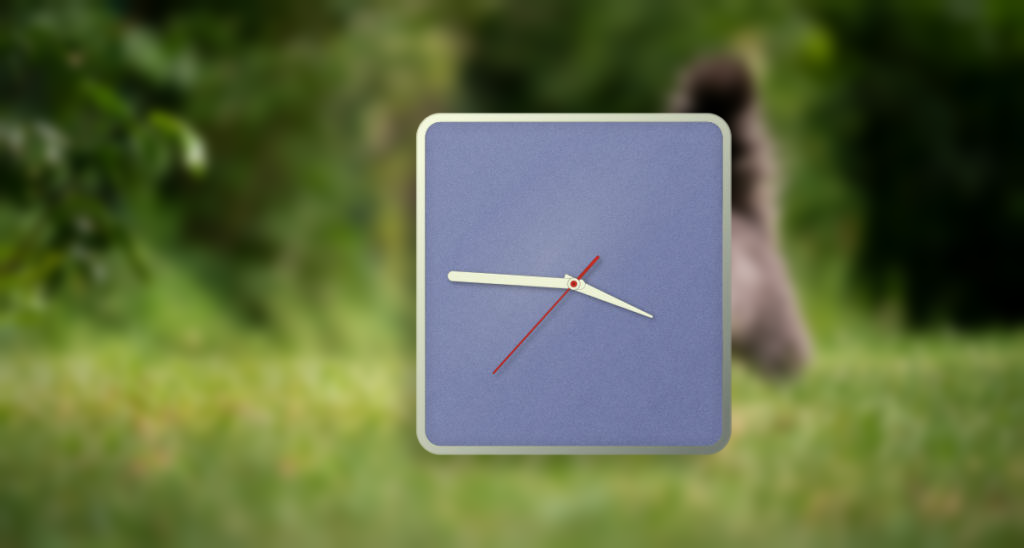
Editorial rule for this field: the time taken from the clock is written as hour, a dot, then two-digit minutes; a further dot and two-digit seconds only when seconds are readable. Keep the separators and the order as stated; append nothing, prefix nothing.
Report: 3.45.37
